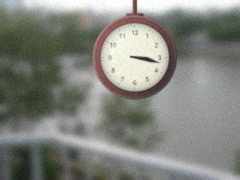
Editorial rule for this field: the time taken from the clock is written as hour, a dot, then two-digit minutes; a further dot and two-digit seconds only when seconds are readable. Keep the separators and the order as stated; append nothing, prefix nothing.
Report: 3.17
